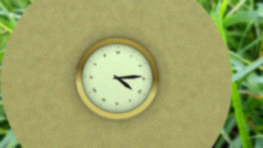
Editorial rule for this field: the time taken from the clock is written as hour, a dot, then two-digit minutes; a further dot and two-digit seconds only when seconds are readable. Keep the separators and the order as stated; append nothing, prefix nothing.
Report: 4.14
